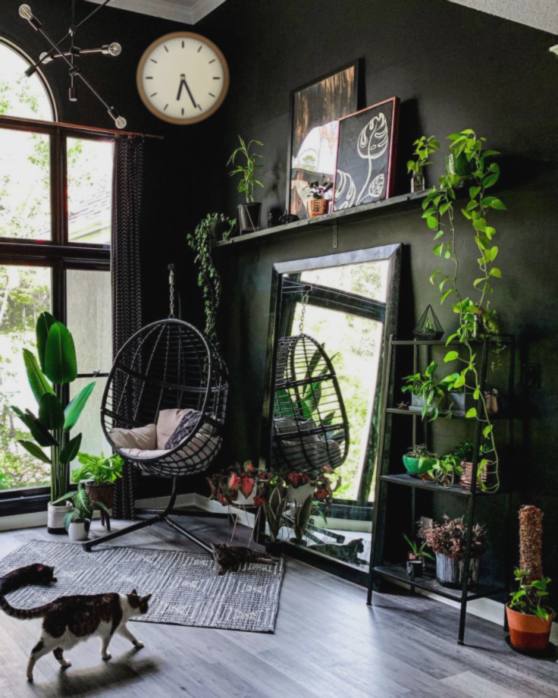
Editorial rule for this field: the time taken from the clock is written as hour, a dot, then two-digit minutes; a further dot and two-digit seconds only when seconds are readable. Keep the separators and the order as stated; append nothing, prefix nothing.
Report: 6.26
